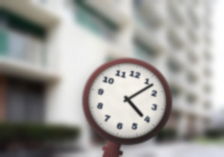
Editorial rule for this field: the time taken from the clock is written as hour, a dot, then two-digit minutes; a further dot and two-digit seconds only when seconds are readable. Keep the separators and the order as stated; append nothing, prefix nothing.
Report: 4.07
